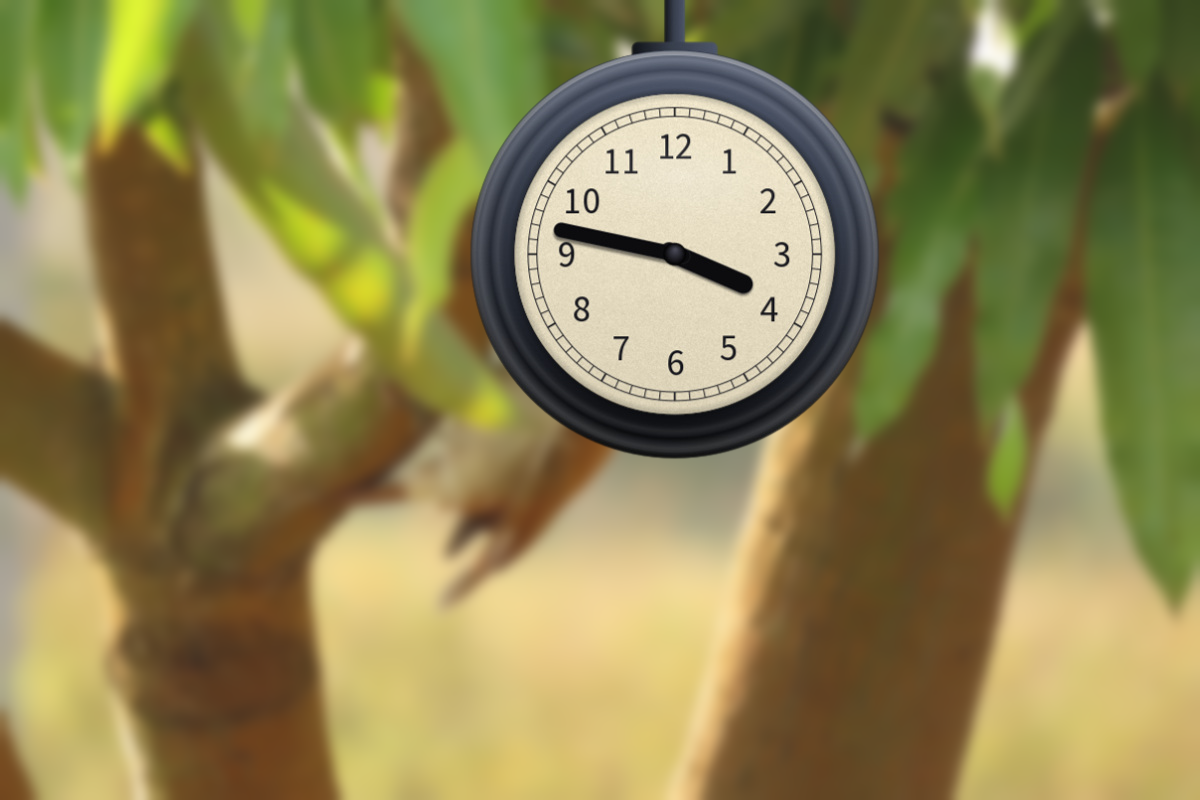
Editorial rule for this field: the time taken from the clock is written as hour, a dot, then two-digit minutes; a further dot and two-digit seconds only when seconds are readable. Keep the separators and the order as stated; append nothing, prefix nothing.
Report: 3.47
